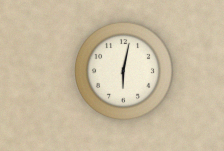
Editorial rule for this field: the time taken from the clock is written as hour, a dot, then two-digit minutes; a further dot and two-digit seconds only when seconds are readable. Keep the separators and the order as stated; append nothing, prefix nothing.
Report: 6.02
